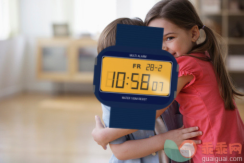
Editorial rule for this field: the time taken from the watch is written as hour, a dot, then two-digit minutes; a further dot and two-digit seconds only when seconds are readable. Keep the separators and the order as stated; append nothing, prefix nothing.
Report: 10.58.07
